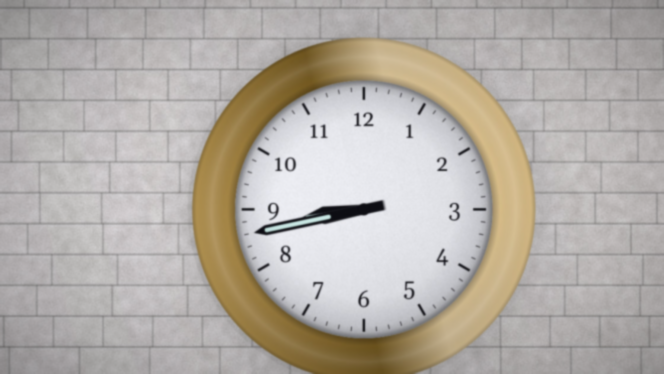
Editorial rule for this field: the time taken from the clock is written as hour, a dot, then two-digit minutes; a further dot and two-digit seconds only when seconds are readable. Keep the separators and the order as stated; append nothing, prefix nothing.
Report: 8.43
